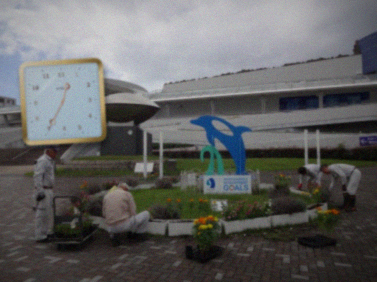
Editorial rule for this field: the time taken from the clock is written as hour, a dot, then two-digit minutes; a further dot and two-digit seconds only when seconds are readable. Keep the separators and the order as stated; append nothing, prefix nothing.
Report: 12.35
